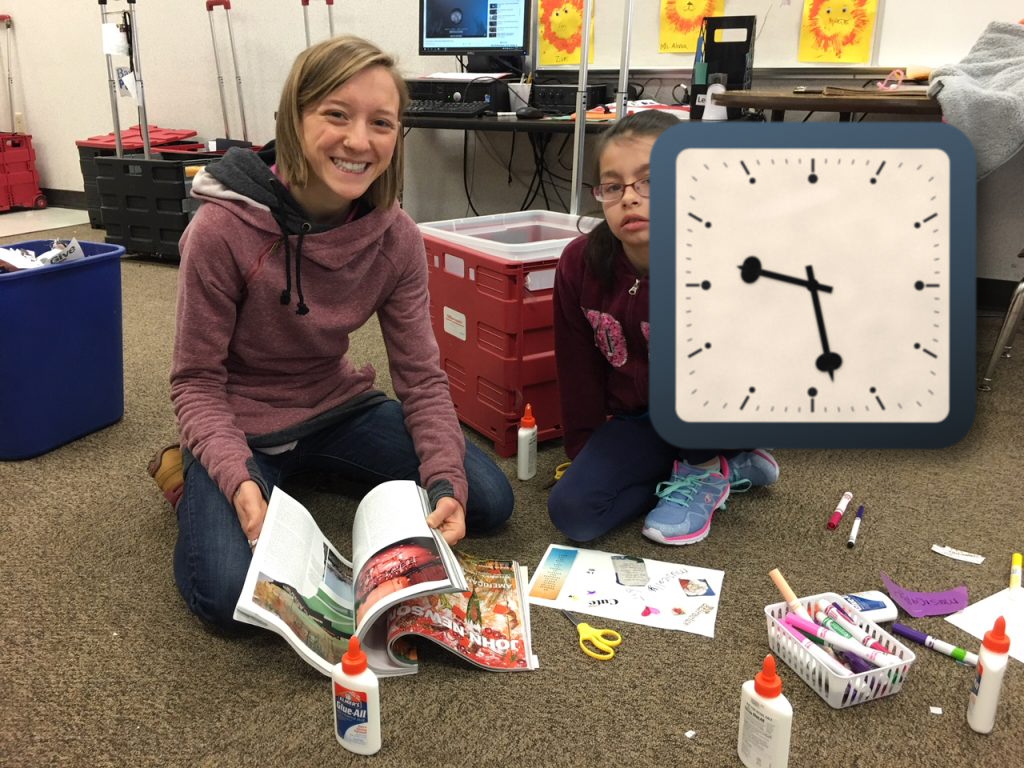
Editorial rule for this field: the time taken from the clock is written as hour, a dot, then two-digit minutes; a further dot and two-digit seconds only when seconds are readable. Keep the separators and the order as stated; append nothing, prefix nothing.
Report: 9.28
